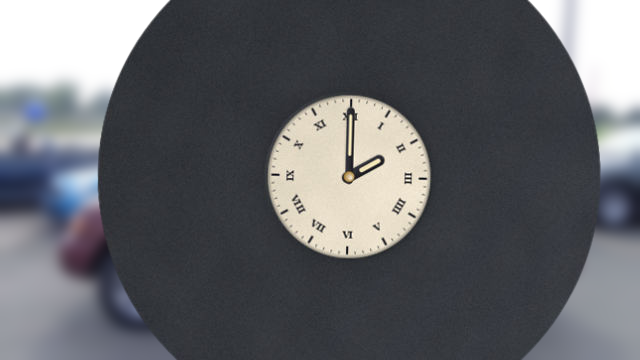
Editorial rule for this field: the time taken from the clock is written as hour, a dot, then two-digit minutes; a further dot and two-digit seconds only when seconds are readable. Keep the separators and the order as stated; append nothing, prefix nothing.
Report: 2.00
